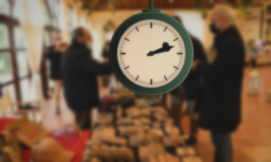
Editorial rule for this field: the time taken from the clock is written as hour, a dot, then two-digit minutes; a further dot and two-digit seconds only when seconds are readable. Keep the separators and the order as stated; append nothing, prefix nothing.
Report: 2.12
